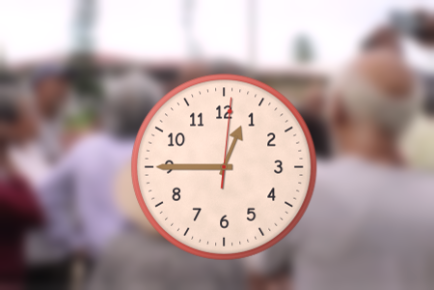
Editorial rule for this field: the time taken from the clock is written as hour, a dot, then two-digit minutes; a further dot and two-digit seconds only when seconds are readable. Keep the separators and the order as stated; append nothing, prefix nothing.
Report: 12.45.01
